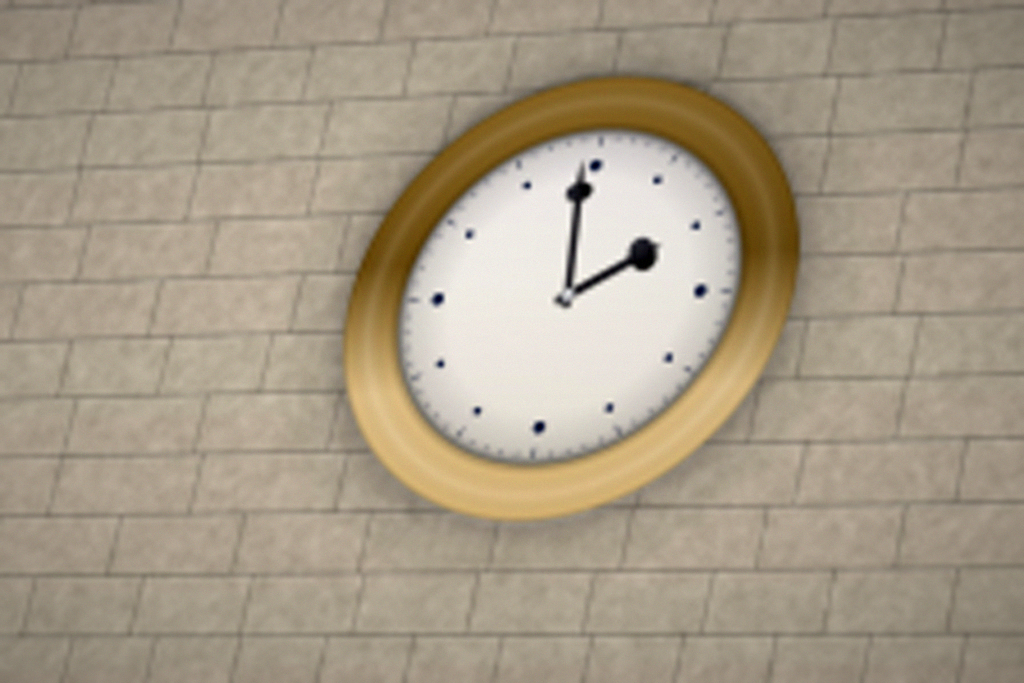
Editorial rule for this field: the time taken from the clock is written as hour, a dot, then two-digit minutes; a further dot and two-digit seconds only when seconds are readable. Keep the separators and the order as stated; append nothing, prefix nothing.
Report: 1.59
